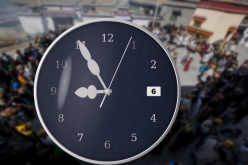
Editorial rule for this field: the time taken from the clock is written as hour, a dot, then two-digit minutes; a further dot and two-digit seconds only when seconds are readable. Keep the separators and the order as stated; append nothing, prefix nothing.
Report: 8.55.04
